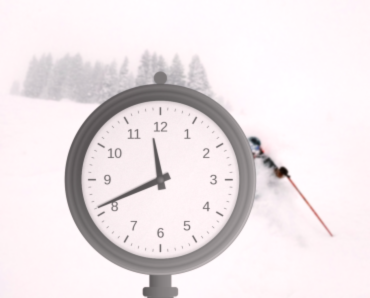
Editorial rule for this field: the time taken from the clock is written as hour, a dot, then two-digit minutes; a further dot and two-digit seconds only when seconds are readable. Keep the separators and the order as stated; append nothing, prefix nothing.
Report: 11.41
